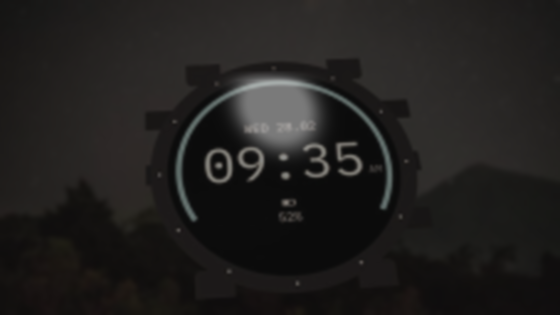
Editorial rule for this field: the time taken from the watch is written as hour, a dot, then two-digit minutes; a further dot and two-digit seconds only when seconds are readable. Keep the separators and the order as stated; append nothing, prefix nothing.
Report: 9.35
